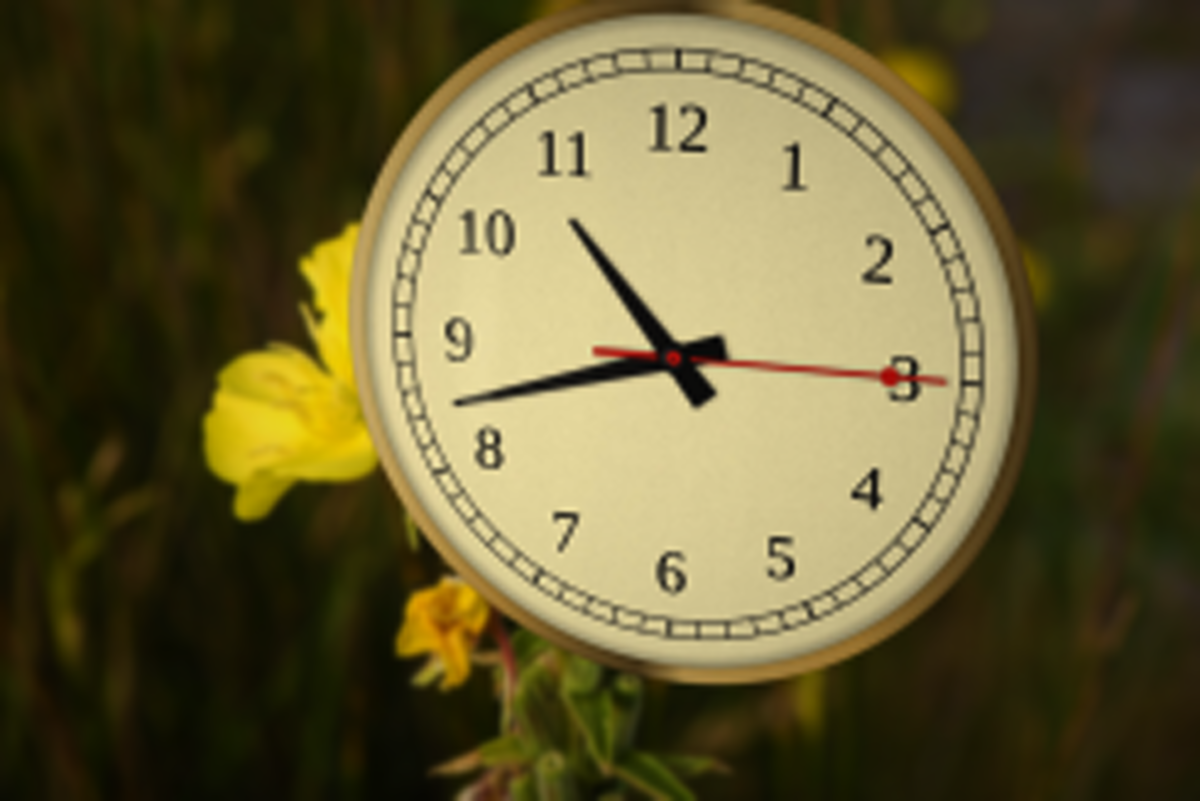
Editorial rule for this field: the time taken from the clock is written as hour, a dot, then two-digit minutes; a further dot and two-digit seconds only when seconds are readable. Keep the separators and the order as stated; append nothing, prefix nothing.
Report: 10.42.15
